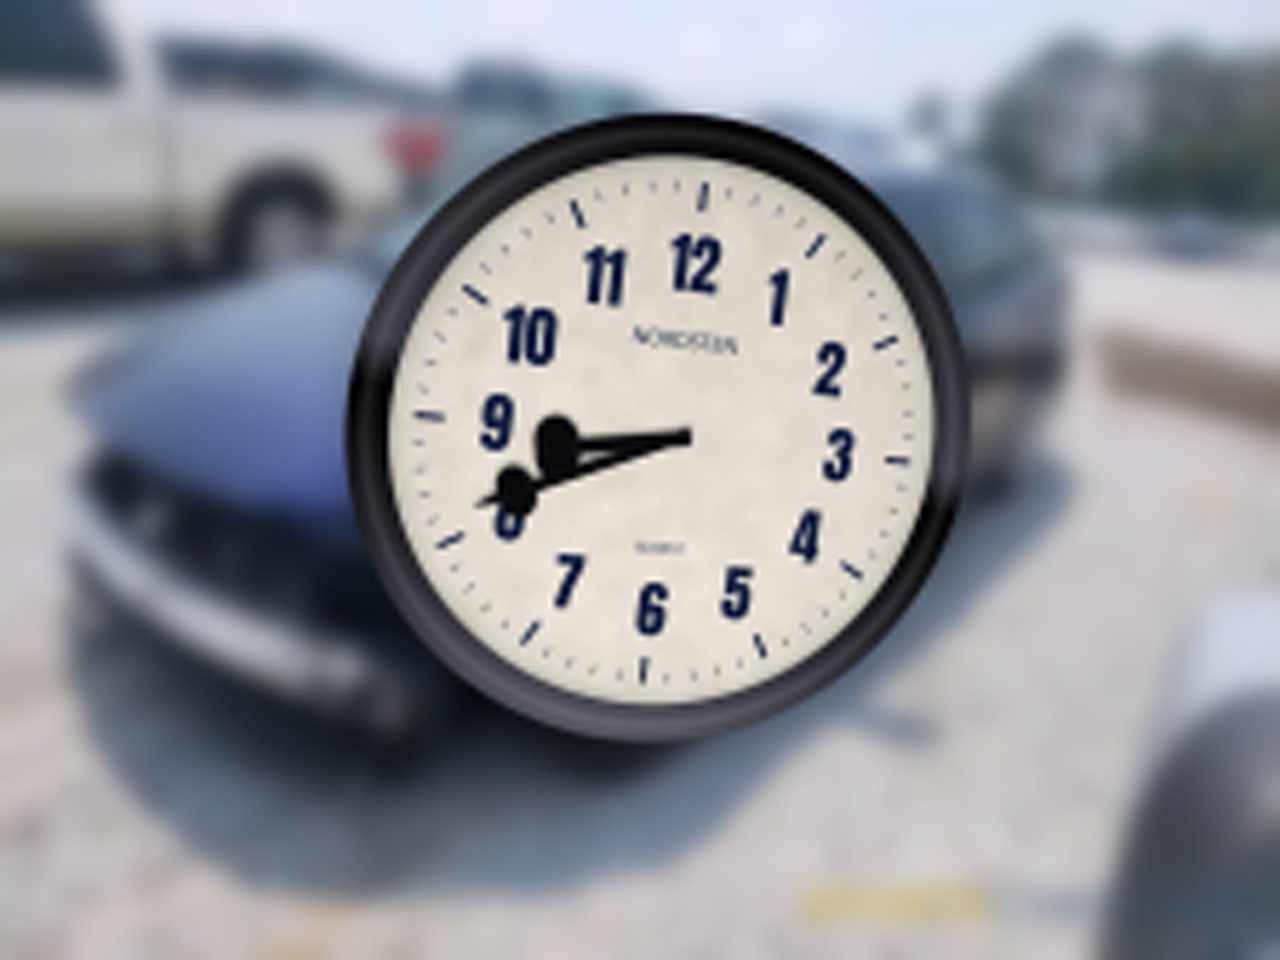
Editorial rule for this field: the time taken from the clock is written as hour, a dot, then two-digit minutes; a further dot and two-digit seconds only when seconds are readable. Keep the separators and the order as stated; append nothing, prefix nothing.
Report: 8.41
